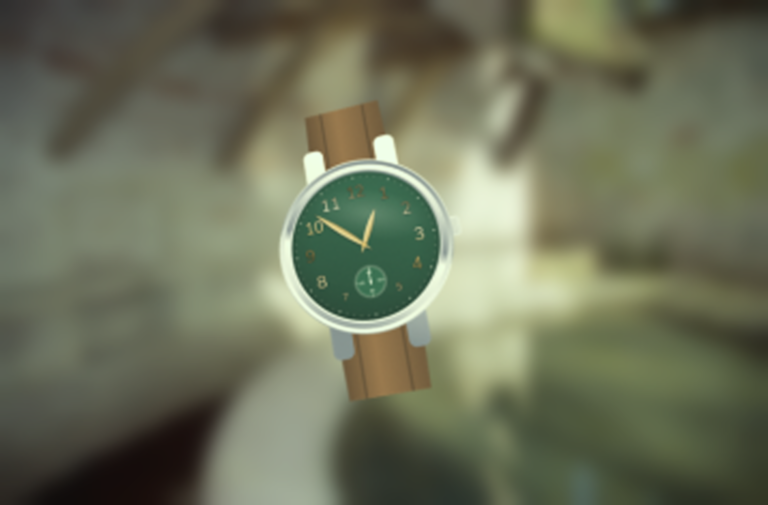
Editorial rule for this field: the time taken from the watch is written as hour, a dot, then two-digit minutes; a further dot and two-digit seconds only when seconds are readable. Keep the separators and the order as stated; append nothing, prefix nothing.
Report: 12.52
